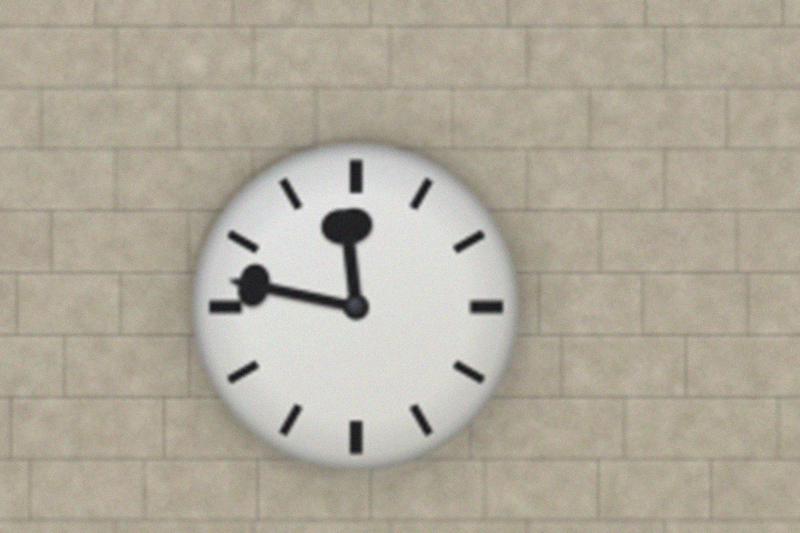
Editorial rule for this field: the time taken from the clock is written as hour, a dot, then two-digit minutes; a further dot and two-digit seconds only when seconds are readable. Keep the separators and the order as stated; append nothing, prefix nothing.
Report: 11.47
